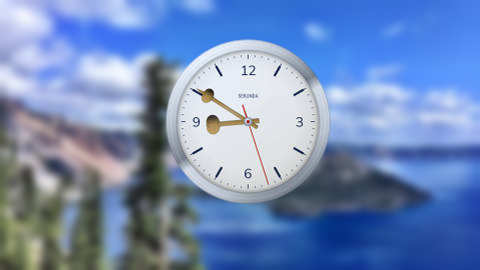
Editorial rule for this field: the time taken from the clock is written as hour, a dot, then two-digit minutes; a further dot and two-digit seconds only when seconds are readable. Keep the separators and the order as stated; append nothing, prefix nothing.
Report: 8.50.27
